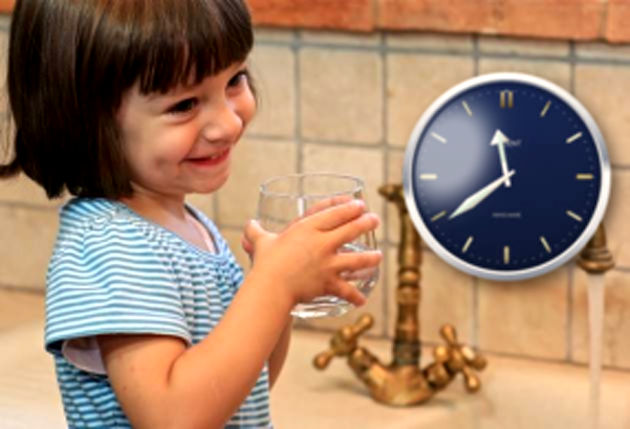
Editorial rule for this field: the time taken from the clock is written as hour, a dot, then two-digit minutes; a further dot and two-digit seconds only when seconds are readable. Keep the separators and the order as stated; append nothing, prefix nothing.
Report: 11.39
